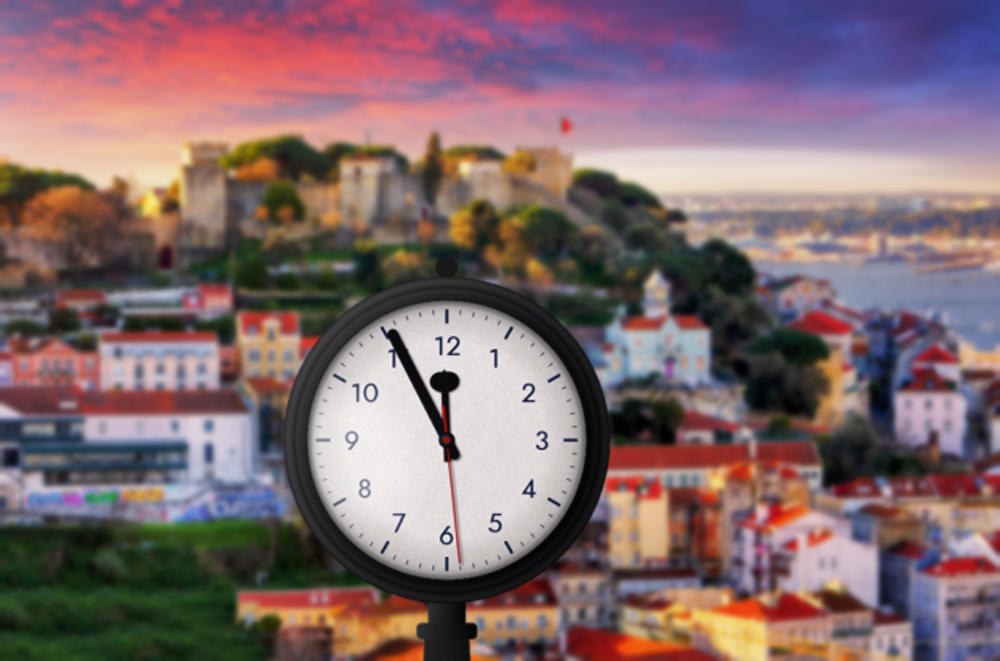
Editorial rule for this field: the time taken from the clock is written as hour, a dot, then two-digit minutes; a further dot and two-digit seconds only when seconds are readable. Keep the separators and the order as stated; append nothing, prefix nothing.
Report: 11.55.29
